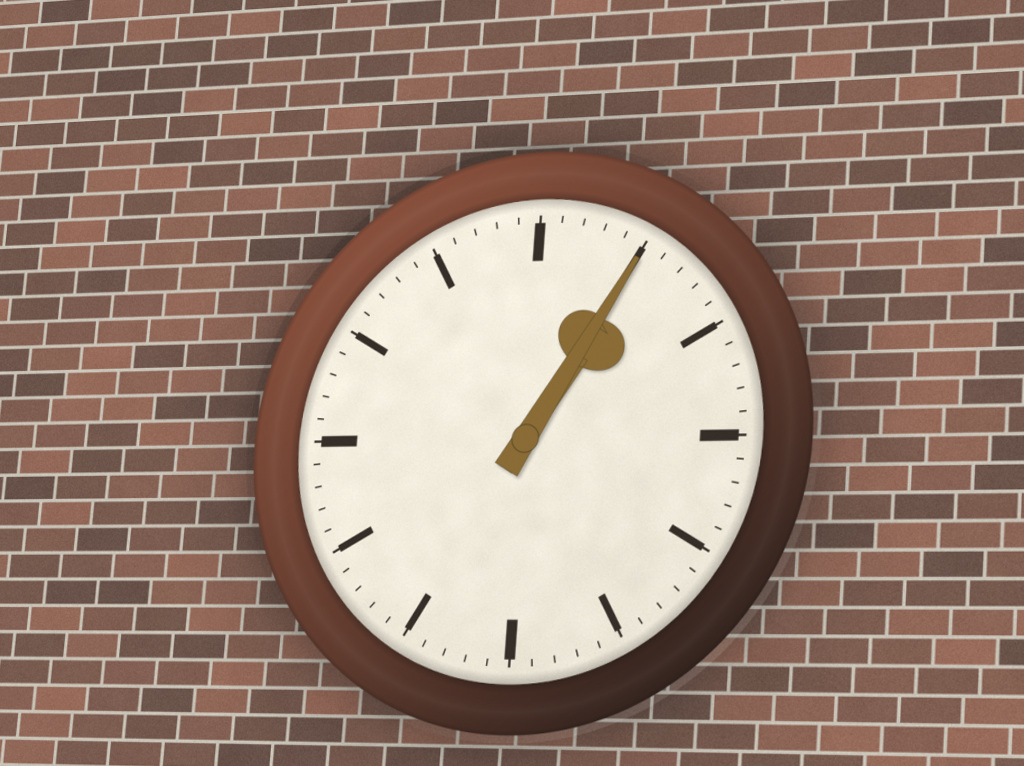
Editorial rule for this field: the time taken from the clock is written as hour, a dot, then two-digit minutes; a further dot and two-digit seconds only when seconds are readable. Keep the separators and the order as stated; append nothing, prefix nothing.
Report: 1.05
